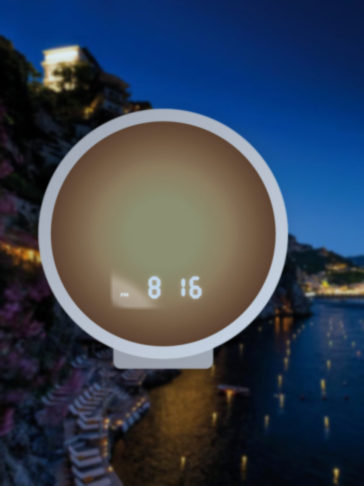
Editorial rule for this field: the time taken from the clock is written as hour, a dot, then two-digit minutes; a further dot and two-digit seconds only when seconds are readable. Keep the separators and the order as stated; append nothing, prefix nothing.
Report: 8.16
